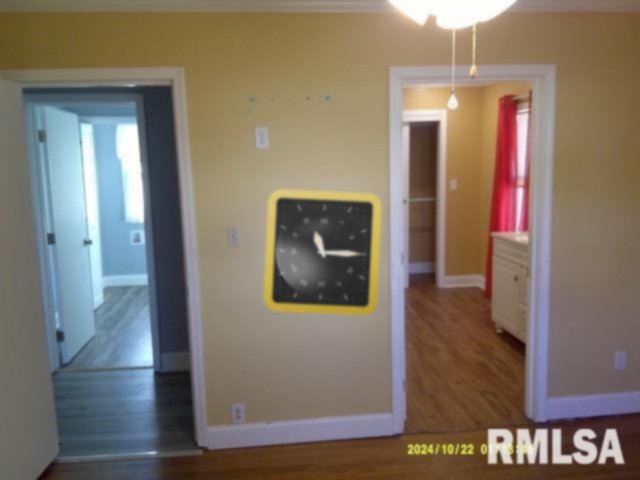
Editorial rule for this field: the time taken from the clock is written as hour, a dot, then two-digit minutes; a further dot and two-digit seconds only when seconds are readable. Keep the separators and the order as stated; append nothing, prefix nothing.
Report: 11.15
